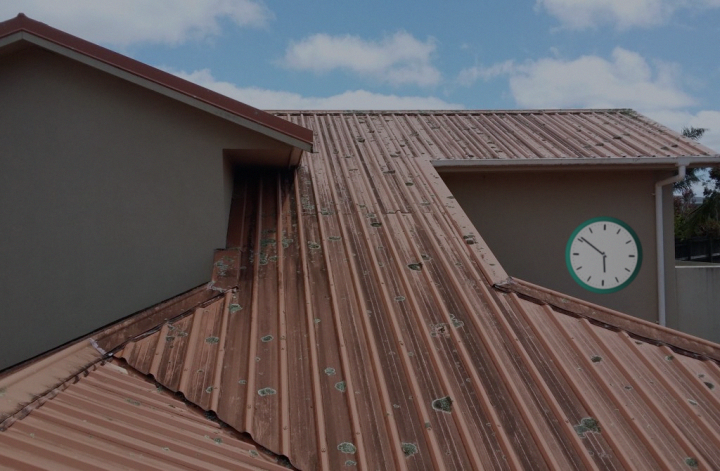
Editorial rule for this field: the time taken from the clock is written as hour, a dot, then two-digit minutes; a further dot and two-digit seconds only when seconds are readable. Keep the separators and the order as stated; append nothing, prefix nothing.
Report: 5.51
